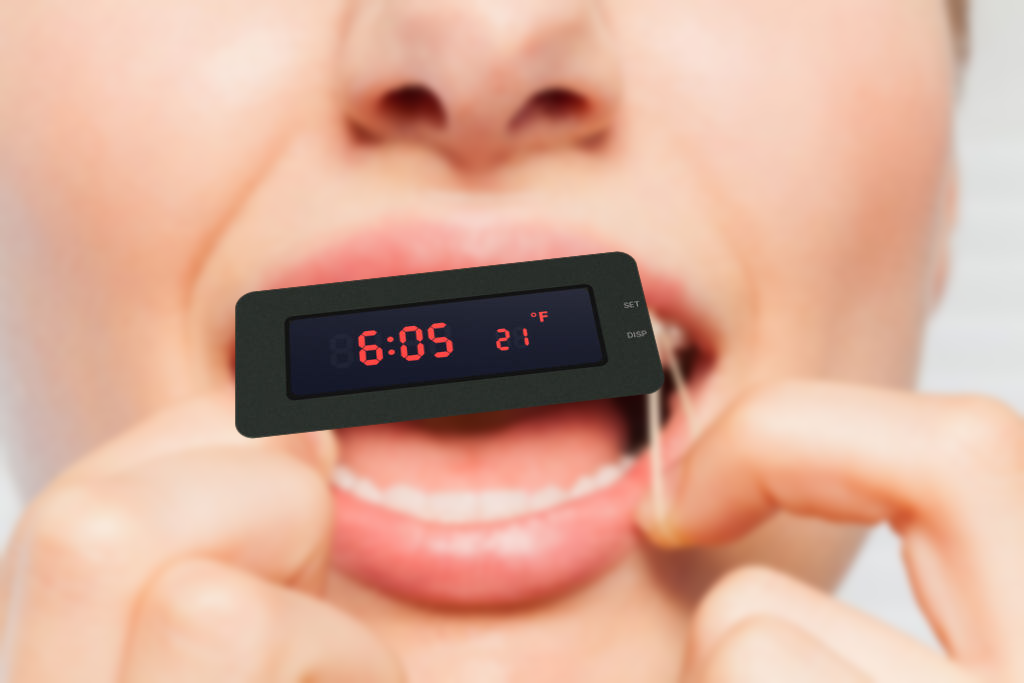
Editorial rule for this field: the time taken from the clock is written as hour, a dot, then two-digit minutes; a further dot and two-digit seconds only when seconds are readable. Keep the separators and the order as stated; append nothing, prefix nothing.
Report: 6.05
